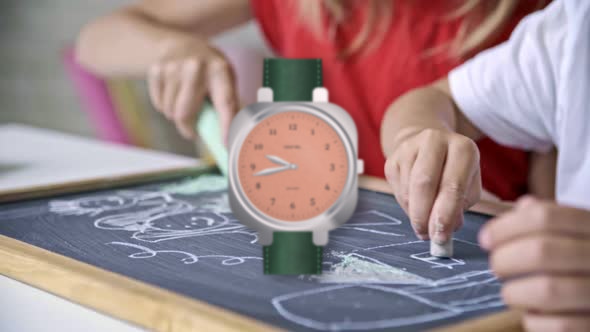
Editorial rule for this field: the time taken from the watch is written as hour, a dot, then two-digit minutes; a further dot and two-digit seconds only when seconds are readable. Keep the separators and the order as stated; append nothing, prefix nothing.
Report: 9.43
